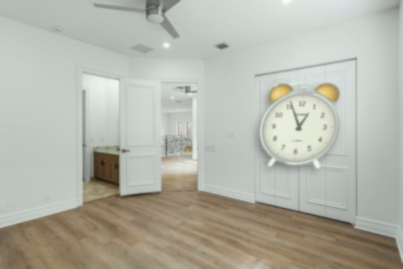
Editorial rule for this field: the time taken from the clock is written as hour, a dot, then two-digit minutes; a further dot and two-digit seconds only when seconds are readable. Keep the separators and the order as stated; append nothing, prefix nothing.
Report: 12.56
